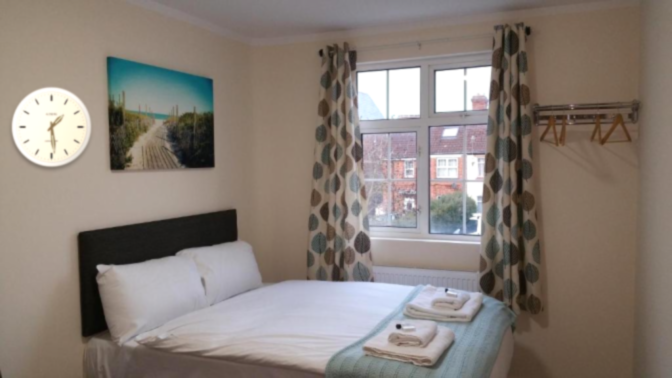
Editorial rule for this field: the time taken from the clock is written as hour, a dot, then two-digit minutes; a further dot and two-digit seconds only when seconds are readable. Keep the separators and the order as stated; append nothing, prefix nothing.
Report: 1.29
